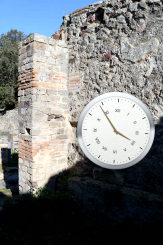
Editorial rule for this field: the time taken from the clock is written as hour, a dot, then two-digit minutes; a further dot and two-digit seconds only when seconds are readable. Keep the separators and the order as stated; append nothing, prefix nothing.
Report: 3.54
